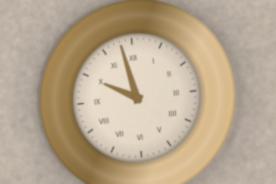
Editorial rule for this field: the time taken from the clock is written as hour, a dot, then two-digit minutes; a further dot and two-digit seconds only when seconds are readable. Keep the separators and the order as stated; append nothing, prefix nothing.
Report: 9.58
